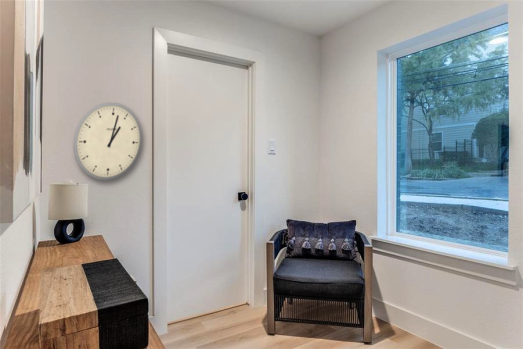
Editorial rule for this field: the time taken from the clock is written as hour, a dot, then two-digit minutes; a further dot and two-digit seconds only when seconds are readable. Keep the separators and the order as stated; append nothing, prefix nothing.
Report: 1.02
